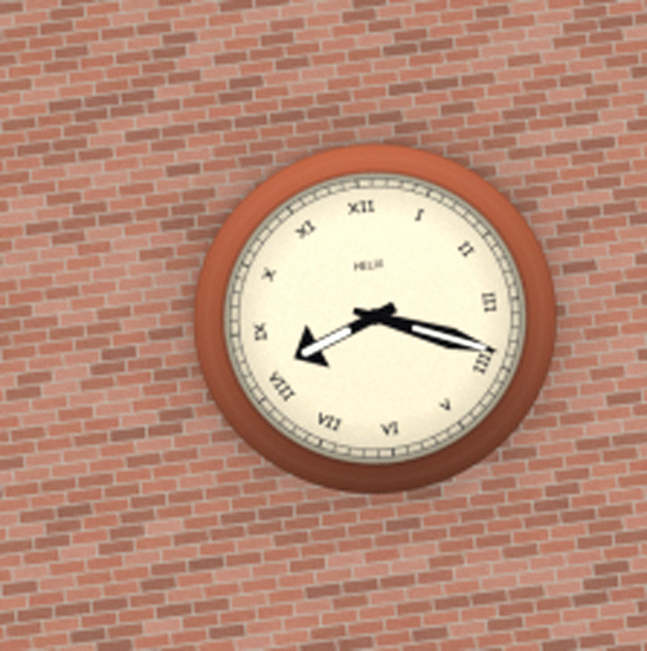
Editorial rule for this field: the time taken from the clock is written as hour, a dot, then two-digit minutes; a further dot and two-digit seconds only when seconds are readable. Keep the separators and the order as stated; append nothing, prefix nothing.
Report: 8.19
